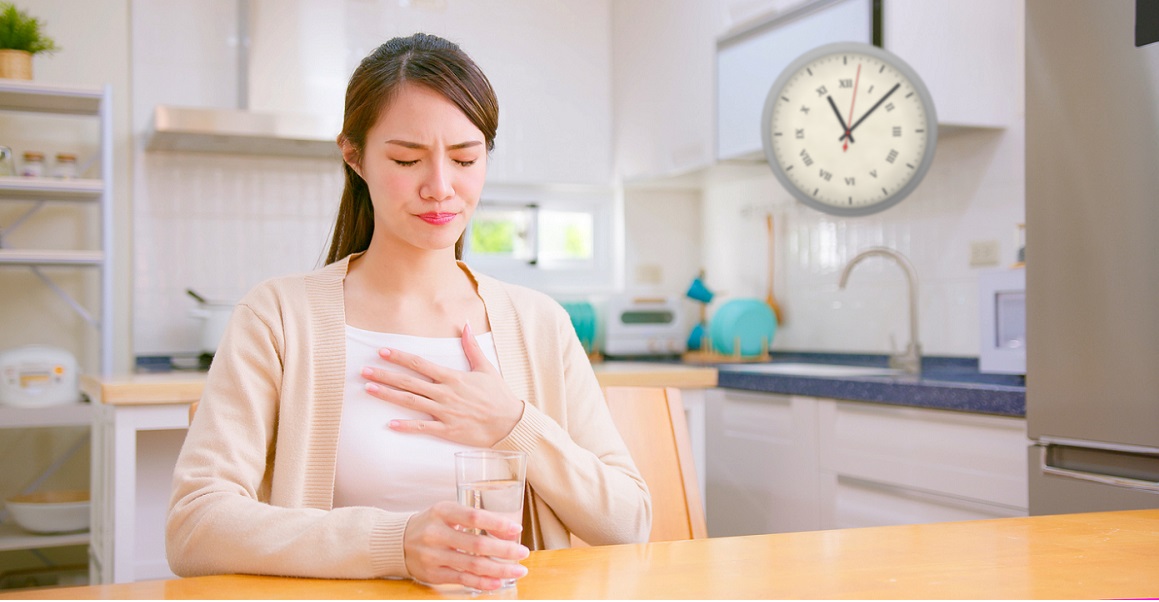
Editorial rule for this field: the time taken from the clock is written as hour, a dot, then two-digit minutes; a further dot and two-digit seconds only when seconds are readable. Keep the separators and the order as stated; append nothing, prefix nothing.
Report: 11.08.02
